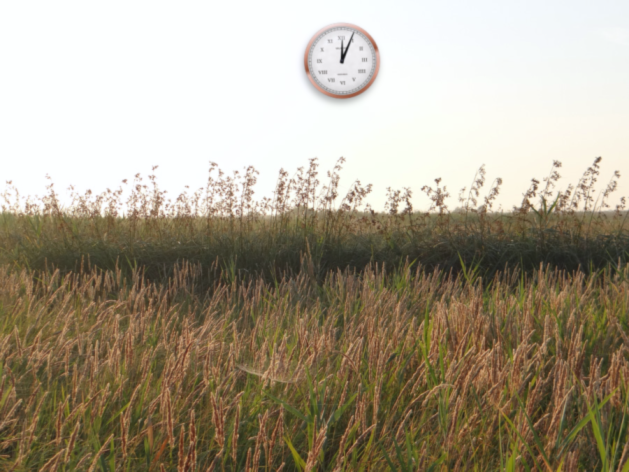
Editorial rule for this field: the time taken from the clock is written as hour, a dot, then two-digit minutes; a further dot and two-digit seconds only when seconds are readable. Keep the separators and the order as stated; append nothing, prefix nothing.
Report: 12.04
